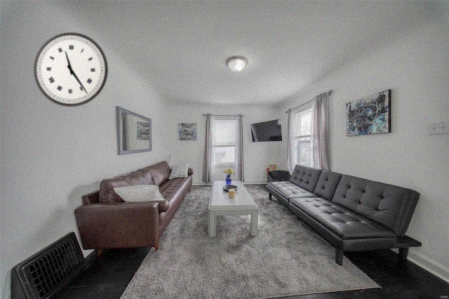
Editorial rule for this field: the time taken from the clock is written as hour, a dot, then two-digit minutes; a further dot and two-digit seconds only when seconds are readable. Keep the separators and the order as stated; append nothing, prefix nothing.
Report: 11.24
